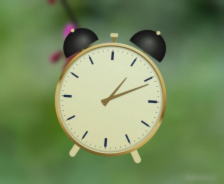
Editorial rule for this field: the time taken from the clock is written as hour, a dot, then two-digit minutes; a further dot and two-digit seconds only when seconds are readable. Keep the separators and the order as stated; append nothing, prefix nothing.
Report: 1.11
